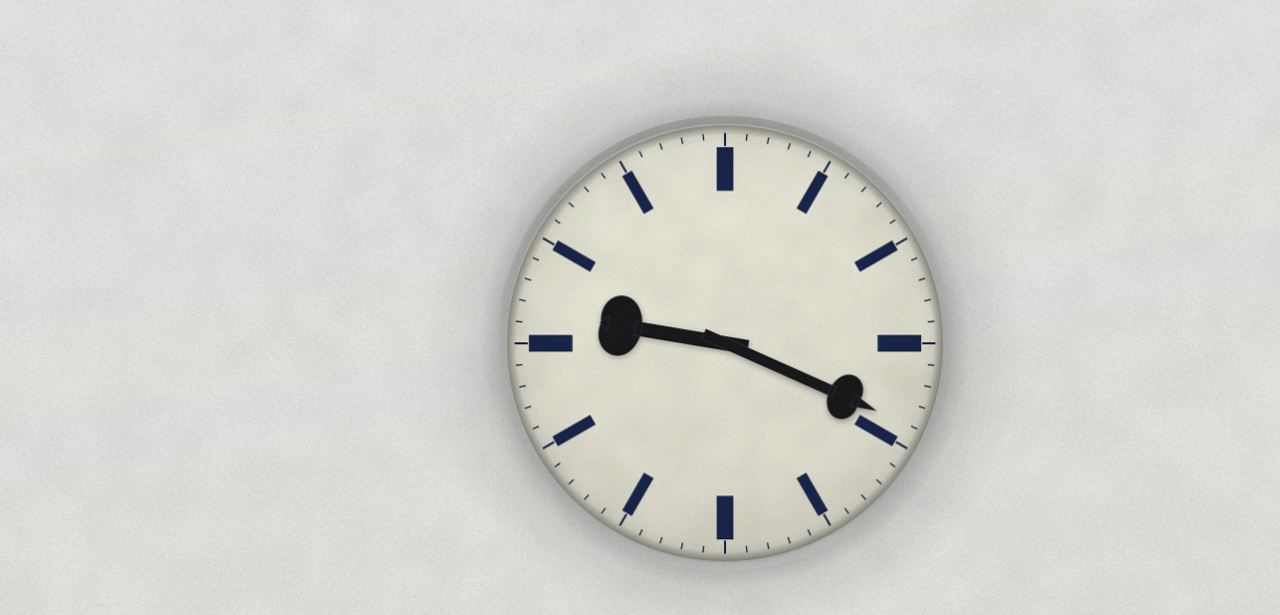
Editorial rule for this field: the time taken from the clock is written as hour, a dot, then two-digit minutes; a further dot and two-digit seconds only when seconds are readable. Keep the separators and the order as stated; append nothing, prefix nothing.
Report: 9.19
